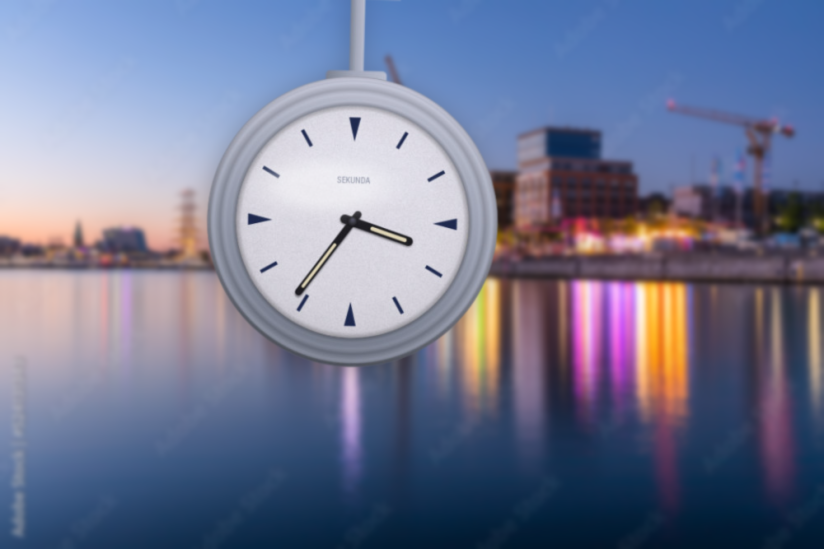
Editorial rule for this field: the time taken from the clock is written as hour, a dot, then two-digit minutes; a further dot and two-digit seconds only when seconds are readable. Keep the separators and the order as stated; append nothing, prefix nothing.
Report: 3.36
